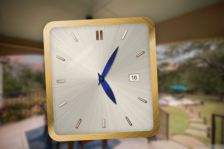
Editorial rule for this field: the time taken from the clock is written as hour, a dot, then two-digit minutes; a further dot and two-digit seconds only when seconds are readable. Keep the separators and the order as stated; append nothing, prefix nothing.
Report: 5.05
